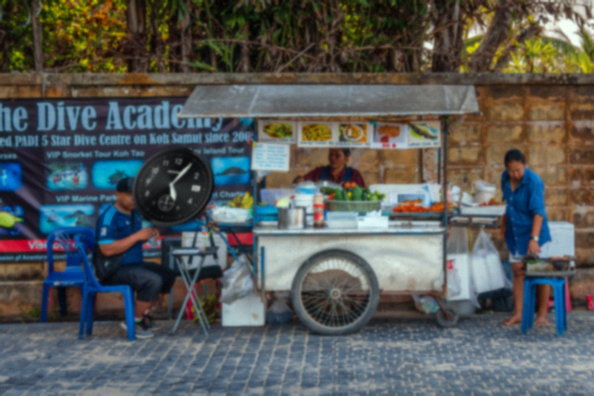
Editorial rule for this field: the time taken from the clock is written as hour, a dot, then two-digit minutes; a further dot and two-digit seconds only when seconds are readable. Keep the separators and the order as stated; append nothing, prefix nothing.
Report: 5.05
